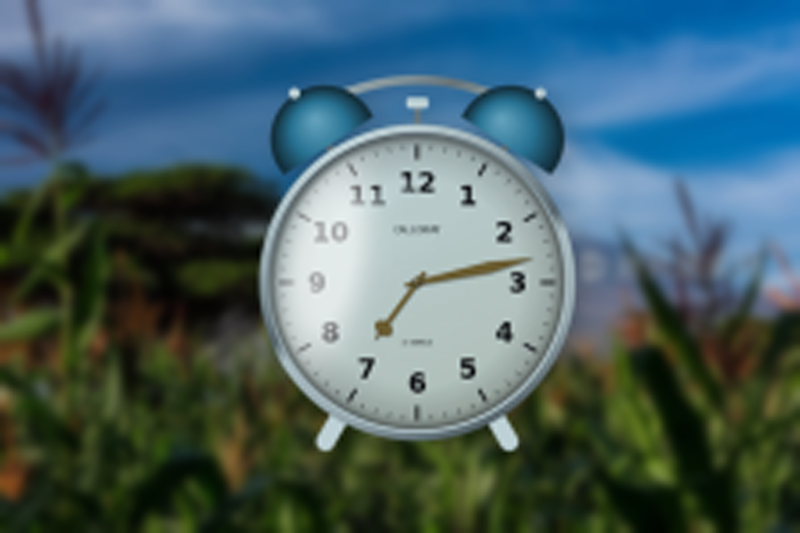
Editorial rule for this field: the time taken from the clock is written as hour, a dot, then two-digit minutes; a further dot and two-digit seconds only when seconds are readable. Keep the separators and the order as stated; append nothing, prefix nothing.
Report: 7.13
